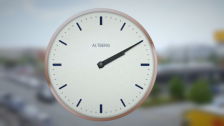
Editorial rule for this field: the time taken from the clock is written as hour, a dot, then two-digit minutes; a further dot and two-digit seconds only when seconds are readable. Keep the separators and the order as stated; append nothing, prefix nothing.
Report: 2.10
